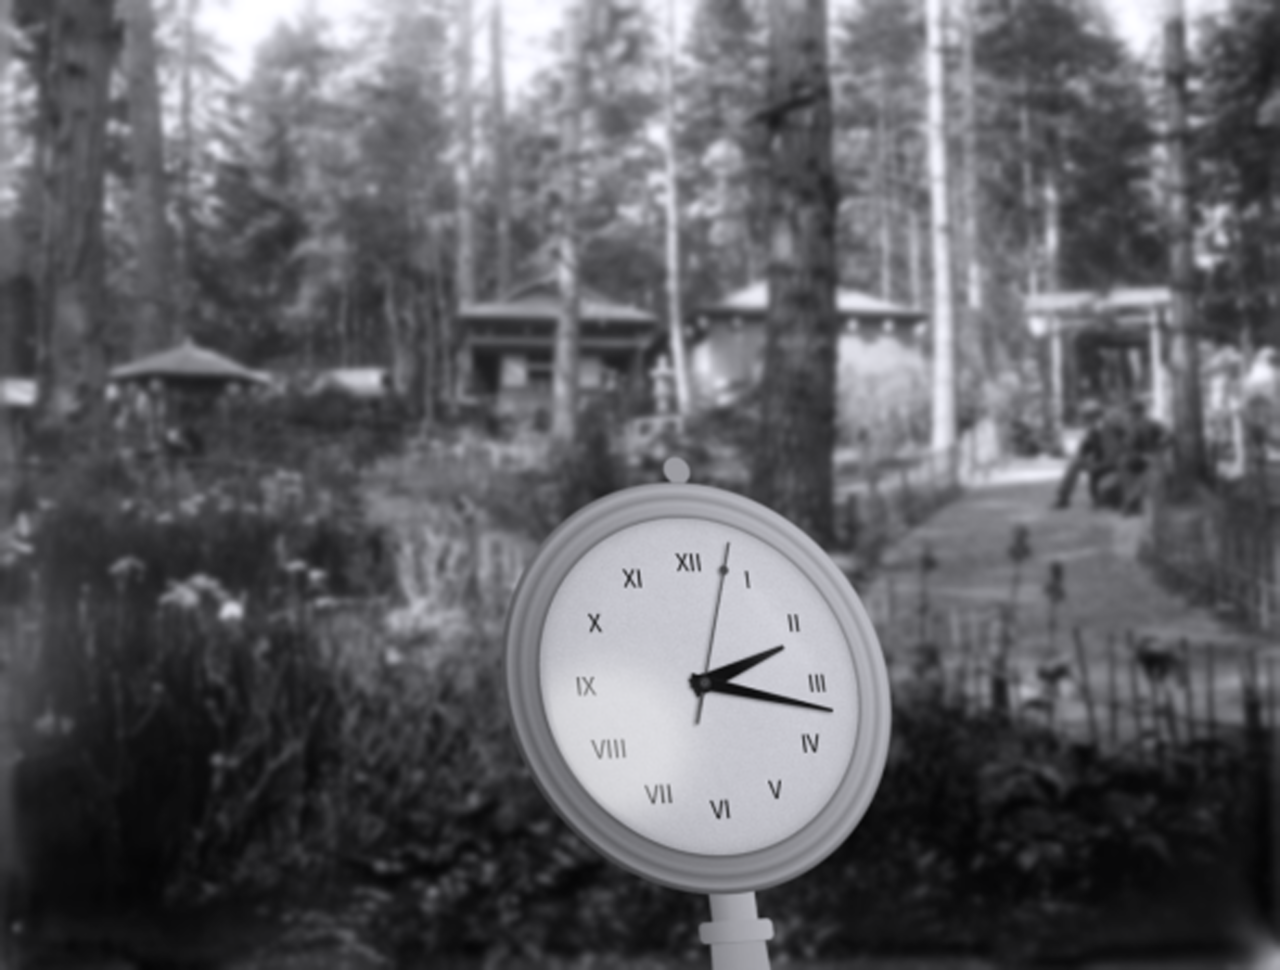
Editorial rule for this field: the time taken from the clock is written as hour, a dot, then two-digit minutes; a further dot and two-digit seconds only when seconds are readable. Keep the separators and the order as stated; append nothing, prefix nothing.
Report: 2.17.03
